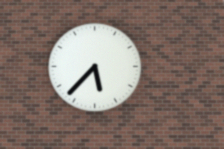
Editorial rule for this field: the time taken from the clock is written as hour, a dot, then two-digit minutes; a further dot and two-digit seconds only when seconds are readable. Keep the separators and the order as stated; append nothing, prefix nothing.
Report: 5.37
